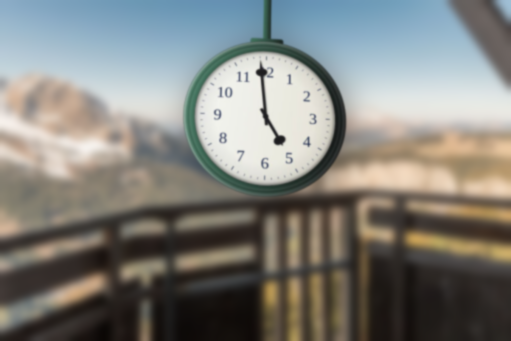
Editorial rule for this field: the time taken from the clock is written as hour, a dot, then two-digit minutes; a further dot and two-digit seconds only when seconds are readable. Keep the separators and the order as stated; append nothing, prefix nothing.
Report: 4.59
